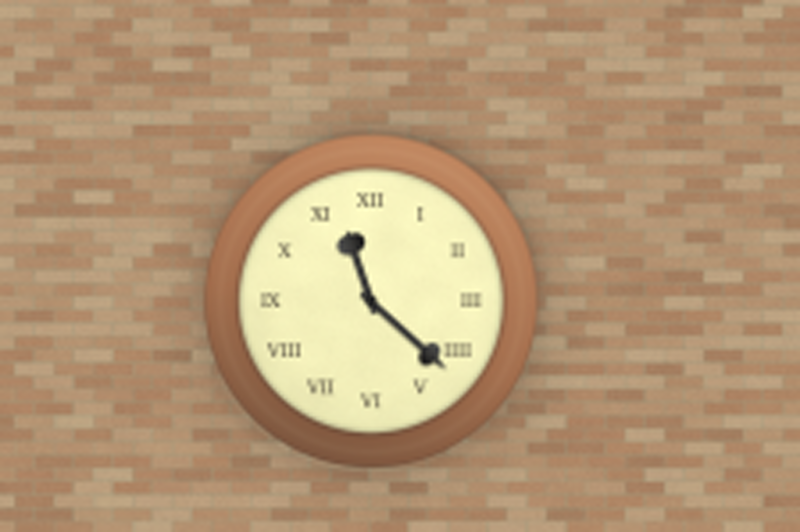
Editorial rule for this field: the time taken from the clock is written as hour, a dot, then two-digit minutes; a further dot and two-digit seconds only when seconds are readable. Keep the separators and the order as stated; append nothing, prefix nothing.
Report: 11.22
